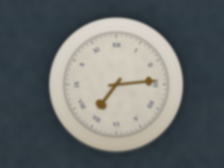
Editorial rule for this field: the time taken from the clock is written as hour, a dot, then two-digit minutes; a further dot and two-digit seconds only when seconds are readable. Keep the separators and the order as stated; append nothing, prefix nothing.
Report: 7.14
